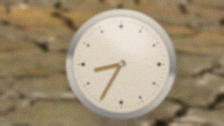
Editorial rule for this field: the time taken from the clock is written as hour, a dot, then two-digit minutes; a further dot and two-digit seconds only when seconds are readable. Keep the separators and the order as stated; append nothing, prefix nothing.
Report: 8.35
